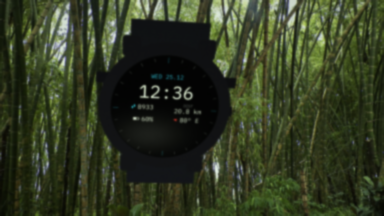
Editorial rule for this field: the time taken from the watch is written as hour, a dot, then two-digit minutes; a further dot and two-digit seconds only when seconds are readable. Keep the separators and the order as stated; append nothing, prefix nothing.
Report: 12.36
